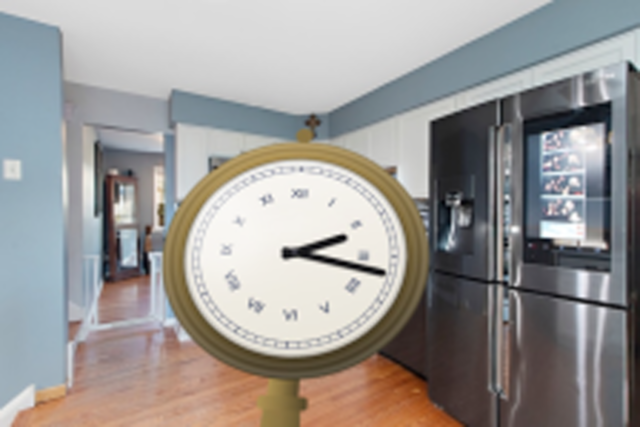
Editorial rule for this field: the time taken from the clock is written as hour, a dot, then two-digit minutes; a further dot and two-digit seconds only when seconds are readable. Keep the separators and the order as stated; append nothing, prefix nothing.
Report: 2.17
